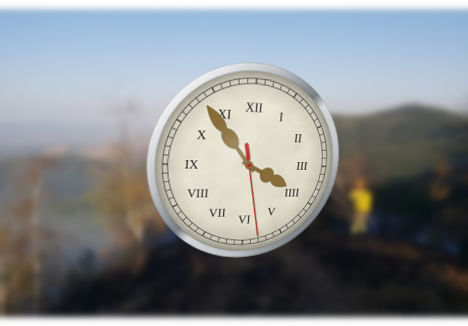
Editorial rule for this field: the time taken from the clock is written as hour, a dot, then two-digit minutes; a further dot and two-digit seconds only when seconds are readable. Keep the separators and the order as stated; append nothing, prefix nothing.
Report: 3.53.28
